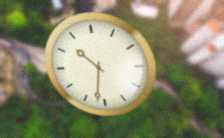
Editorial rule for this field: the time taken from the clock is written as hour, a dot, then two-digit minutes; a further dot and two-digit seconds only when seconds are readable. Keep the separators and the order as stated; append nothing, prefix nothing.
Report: 10.32
